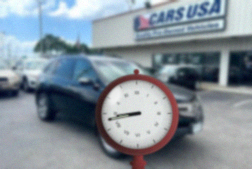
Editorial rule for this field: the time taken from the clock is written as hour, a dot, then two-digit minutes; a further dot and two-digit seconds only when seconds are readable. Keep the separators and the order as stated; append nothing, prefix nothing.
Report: 8.43
